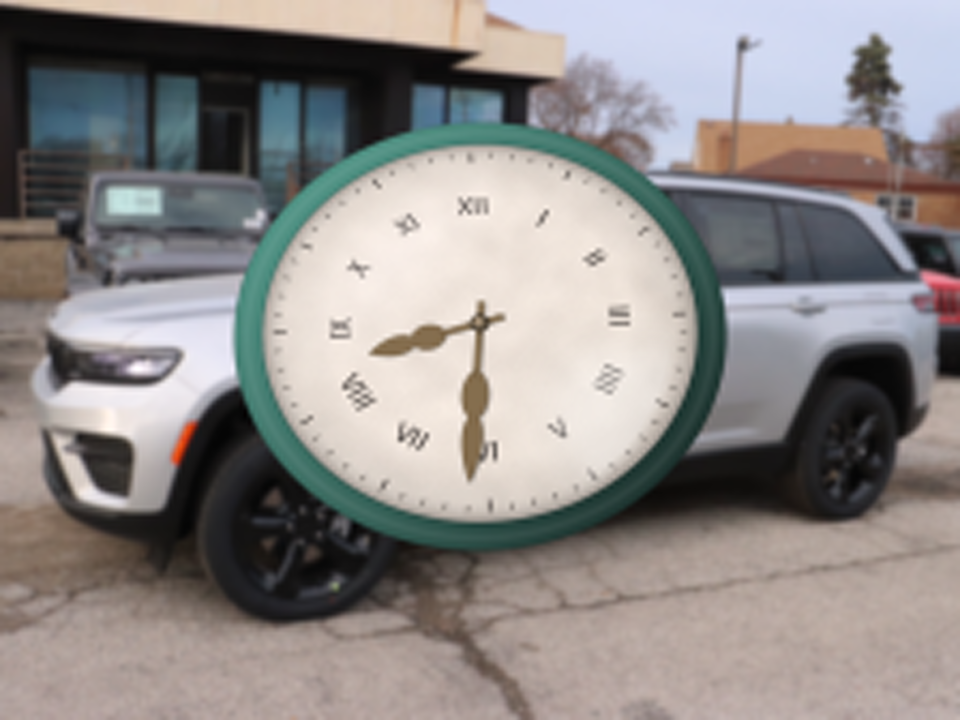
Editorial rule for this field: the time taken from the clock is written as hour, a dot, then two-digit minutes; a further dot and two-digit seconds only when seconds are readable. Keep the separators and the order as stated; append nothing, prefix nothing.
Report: 8.31
